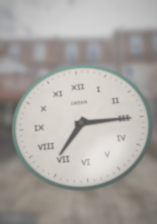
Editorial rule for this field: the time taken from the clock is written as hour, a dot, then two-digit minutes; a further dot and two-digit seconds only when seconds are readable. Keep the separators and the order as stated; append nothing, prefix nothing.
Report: 7.15
